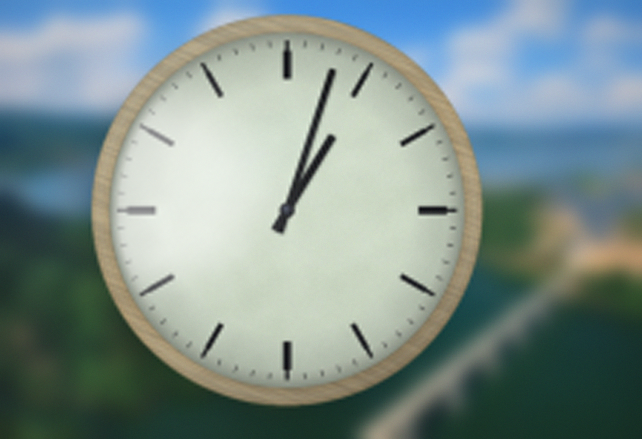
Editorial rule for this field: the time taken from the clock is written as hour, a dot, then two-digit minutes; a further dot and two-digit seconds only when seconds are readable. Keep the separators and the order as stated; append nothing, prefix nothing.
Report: 1.03
